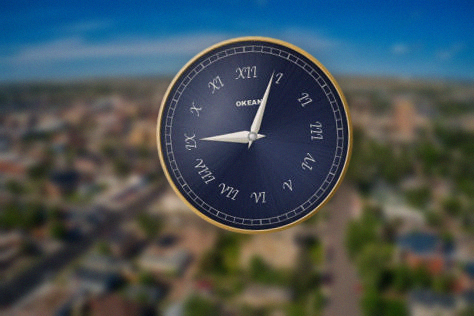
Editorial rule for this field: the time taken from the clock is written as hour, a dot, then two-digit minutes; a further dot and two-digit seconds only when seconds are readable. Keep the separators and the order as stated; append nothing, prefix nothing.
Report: 9.04
